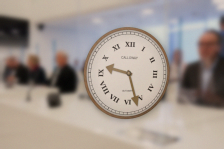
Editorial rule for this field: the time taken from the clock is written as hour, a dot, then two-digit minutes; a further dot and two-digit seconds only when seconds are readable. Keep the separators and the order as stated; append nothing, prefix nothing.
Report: 9.27
